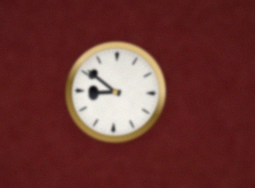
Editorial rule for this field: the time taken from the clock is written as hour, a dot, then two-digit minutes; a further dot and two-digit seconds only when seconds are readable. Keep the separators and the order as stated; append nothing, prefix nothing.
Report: 8.51
